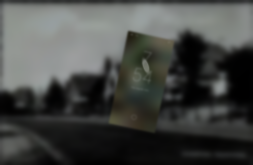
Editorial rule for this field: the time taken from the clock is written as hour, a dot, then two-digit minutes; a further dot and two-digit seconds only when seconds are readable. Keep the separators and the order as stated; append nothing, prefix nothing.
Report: 7.54
